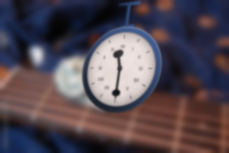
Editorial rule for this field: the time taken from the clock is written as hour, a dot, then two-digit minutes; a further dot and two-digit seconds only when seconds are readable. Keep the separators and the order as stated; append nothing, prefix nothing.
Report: 11.30
